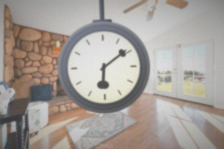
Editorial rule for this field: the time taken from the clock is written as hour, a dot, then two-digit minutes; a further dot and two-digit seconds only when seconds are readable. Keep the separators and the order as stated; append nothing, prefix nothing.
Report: 6.09
